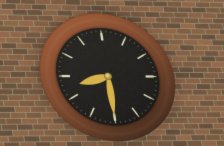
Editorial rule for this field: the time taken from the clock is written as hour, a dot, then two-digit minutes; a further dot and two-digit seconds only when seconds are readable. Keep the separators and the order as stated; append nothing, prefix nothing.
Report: 8.30
